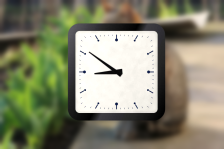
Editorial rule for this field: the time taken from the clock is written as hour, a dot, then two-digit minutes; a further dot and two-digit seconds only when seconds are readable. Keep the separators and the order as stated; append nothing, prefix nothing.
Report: 8.51
